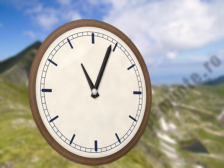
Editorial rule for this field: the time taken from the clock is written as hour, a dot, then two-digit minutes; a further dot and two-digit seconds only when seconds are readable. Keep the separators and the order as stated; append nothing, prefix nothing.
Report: 11.04
